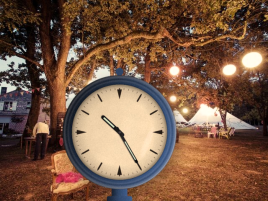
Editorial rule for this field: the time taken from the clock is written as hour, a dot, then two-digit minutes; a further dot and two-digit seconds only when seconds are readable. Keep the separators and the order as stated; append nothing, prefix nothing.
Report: 10.25
